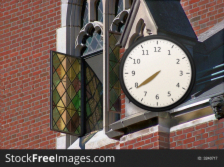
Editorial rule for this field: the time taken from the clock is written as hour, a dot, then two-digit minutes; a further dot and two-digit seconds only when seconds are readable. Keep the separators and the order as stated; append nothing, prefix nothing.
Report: 7.39
